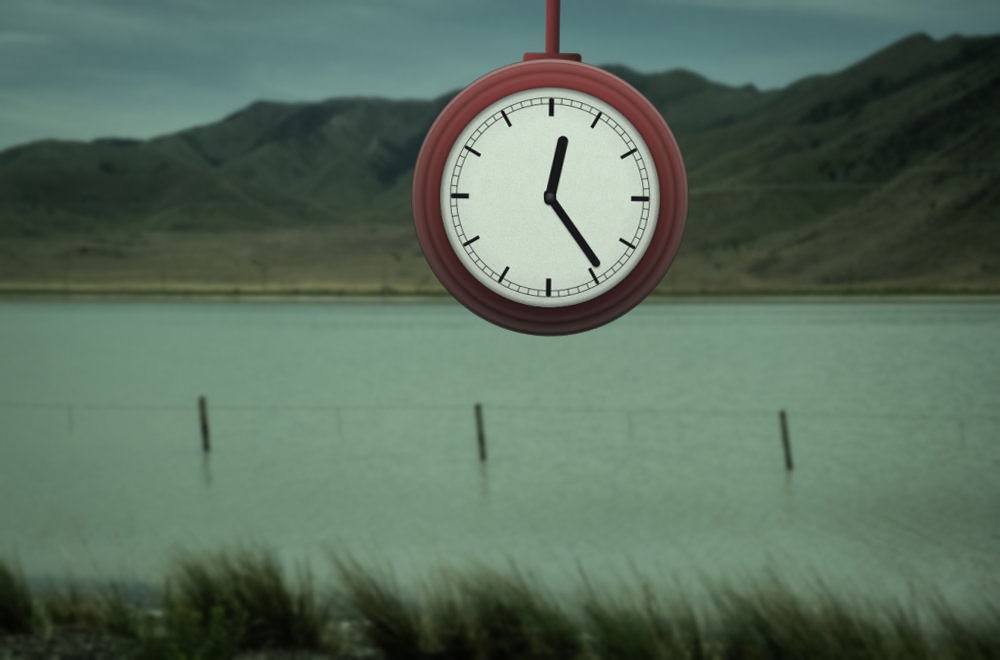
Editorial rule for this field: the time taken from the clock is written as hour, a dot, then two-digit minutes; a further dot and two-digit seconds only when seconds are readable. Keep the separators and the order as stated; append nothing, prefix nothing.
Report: 12.24
